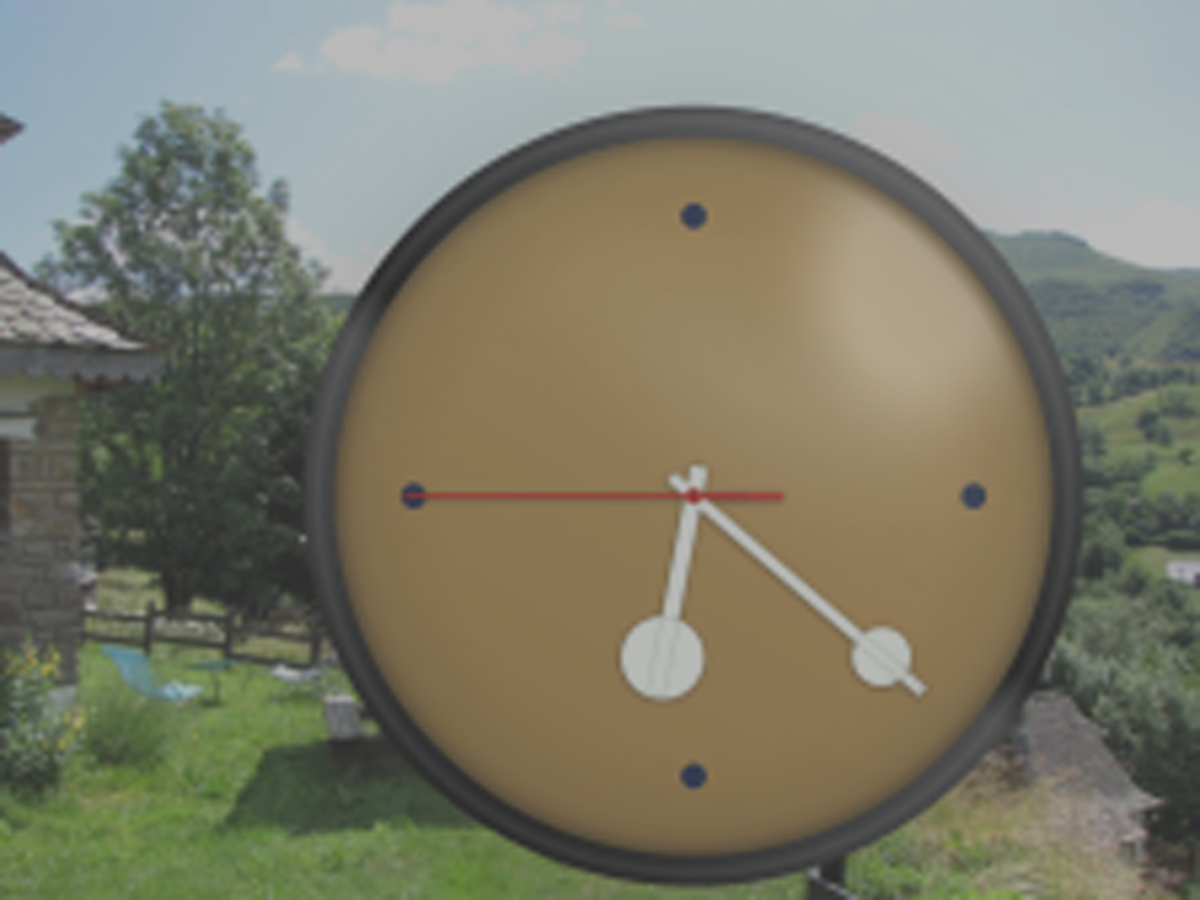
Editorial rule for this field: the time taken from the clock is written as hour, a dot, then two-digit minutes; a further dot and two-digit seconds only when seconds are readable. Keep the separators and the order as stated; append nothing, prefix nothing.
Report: 6.21.45
